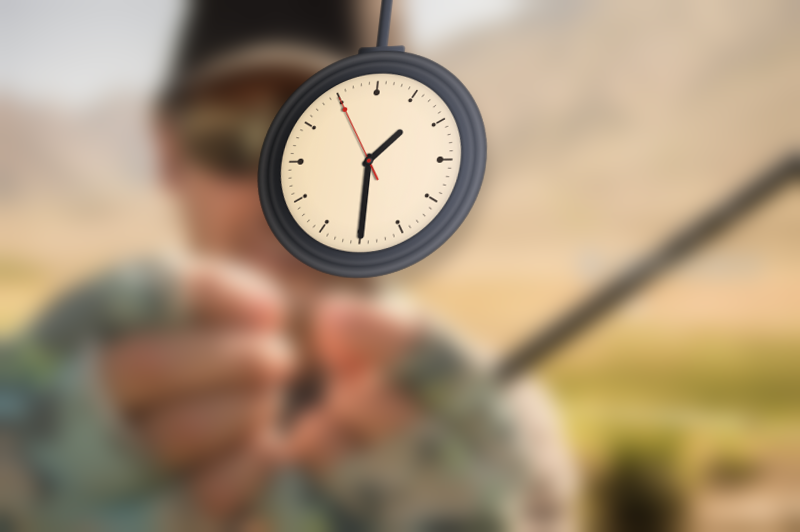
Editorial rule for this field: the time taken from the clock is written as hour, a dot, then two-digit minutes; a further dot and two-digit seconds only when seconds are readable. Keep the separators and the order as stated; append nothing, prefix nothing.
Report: 1.29.55
